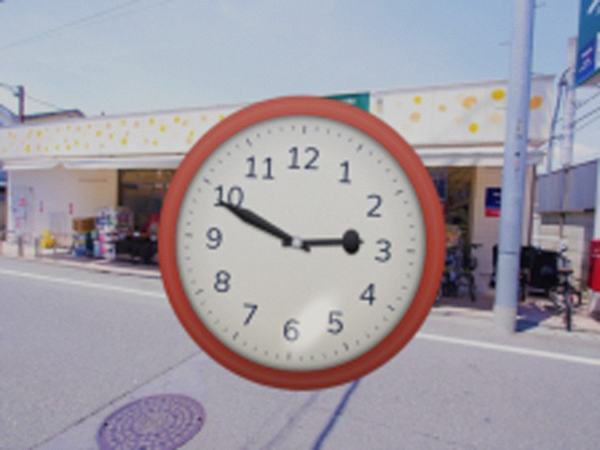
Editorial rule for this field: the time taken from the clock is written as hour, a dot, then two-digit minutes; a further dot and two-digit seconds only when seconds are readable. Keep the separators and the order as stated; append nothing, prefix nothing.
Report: 2.49
